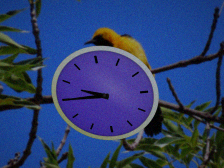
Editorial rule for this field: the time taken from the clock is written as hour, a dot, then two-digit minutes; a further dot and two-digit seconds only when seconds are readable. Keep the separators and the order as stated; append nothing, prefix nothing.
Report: 9.45
